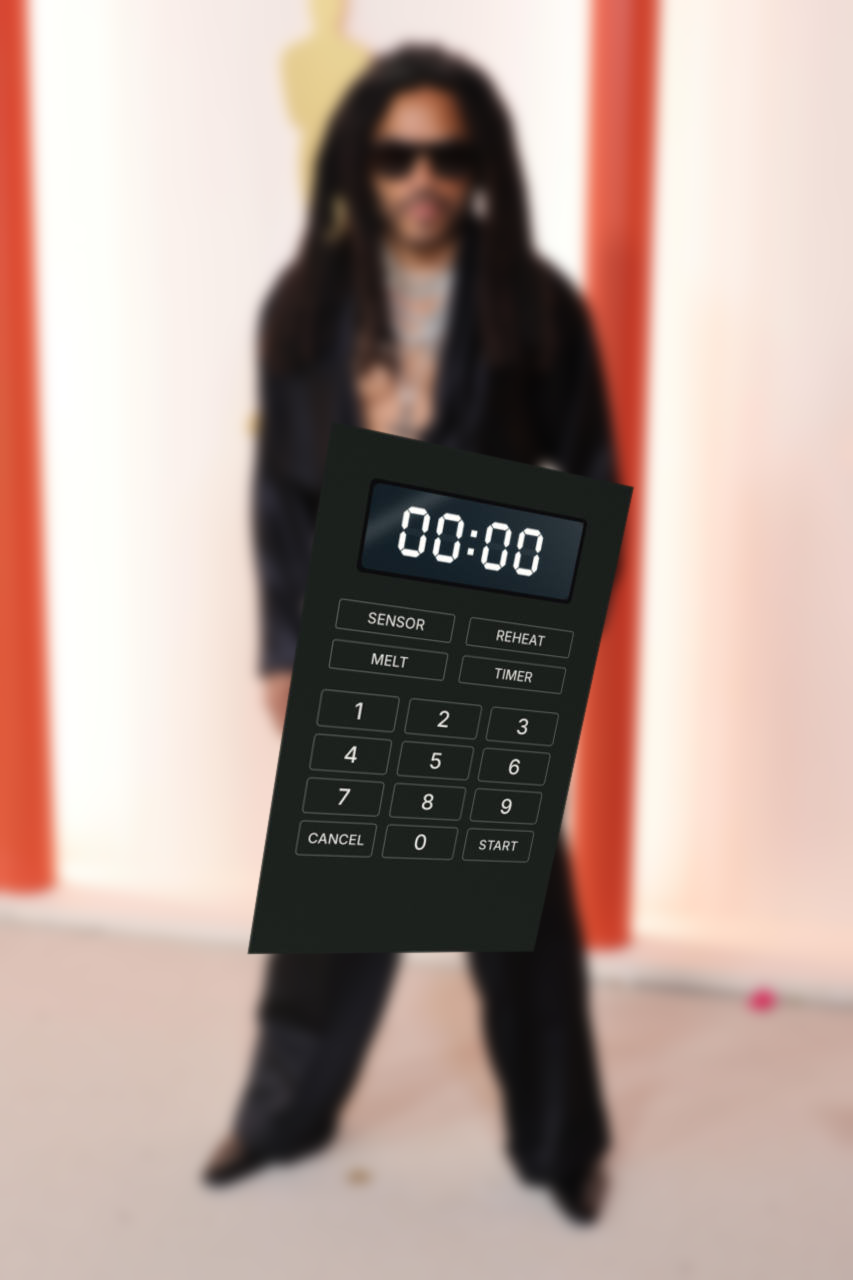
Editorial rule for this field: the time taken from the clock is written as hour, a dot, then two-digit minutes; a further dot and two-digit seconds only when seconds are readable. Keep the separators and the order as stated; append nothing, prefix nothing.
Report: 0.00
